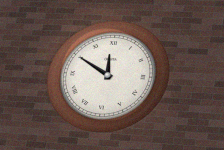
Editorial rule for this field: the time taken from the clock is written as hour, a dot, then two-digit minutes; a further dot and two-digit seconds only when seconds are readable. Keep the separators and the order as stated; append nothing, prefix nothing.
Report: 11.50
